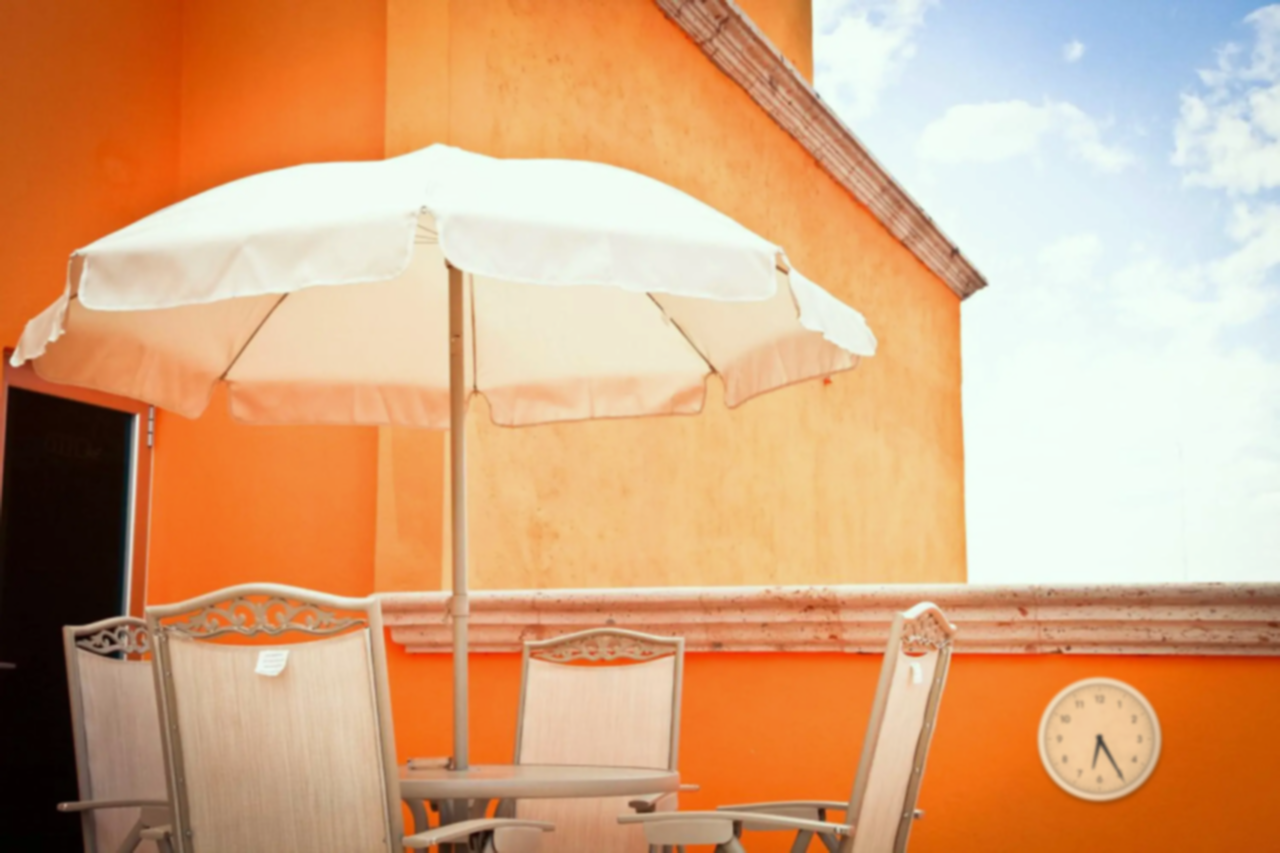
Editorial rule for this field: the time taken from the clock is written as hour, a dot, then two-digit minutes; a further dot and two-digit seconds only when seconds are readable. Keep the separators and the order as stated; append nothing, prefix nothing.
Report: 6.25
